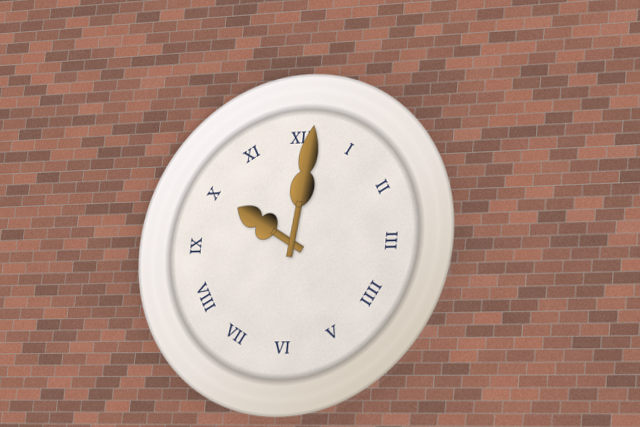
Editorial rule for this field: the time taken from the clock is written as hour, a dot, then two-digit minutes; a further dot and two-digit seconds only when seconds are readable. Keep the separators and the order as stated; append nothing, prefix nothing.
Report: 10.01
